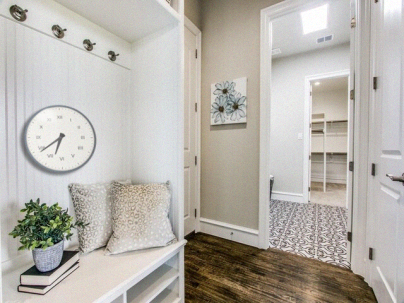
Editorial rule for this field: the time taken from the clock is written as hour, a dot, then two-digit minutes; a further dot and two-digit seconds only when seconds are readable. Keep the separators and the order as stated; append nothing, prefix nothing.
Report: 6.39
